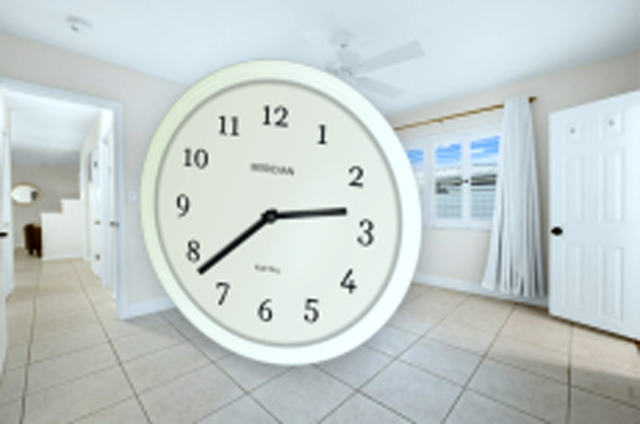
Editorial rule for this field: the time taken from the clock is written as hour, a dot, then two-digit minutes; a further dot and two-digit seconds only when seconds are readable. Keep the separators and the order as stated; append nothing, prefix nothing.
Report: 2.38
